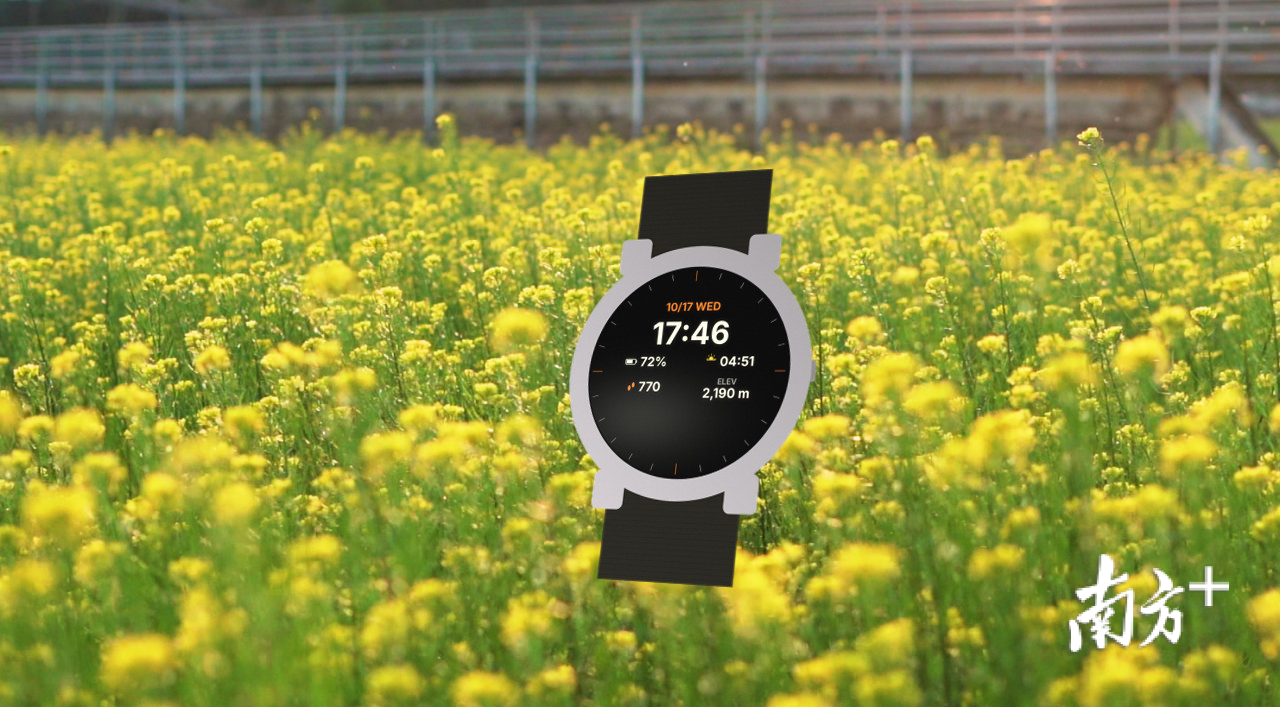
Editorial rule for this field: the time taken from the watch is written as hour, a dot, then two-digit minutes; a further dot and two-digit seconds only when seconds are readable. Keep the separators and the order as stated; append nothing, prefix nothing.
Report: 17.46
